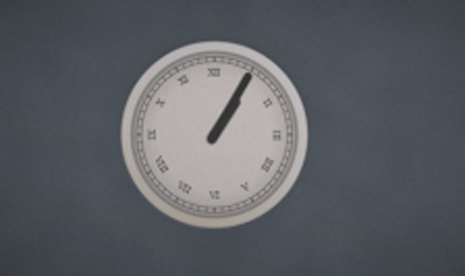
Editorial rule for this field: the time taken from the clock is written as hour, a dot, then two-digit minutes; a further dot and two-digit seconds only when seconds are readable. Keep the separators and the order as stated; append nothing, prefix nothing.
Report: 1.05
